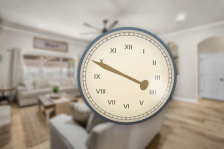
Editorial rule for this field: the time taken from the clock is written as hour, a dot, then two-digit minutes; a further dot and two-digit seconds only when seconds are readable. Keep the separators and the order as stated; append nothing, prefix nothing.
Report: 3.49
